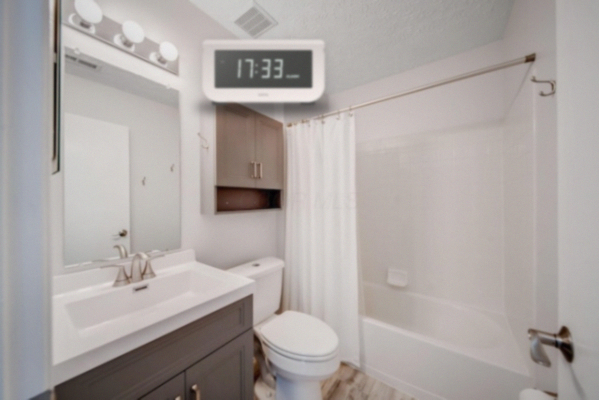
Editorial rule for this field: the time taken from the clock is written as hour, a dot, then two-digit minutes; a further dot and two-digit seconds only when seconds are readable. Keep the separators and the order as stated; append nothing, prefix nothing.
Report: 17.33
